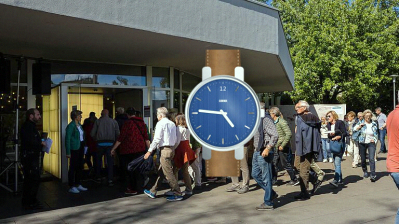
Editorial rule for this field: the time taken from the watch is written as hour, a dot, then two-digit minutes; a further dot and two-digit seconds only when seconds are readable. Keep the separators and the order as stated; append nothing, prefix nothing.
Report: 4.46
